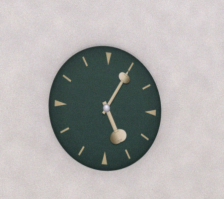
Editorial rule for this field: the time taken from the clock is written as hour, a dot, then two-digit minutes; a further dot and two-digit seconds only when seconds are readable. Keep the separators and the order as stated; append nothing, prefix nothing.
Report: 5.05
